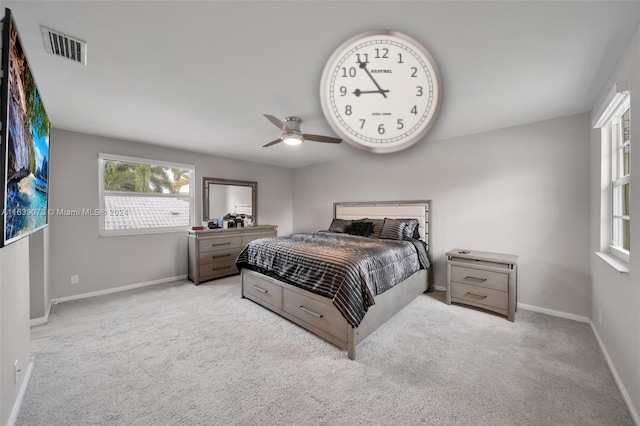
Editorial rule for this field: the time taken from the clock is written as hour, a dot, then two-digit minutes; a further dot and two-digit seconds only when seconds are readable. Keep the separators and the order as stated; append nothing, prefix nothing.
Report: 8.54
